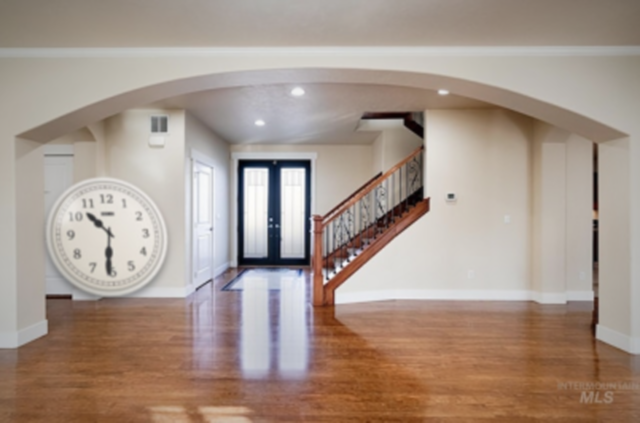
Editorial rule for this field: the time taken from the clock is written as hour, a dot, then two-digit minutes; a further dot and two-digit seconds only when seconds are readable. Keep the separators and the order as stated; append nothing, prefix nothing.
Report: 10.31
